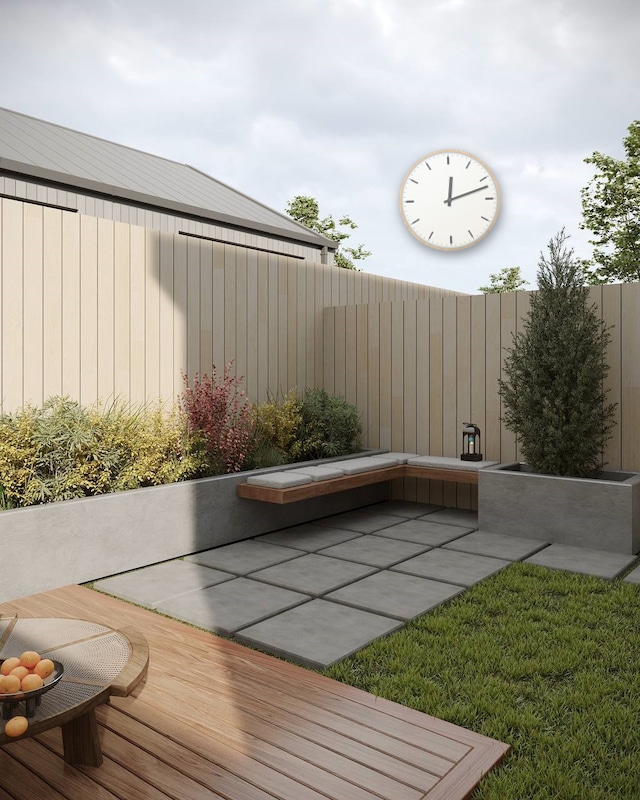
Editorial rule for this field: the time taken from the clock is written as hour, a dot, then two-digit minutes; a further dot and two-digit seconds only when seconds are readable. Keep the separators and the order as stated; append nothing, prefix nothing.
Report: 12.12
